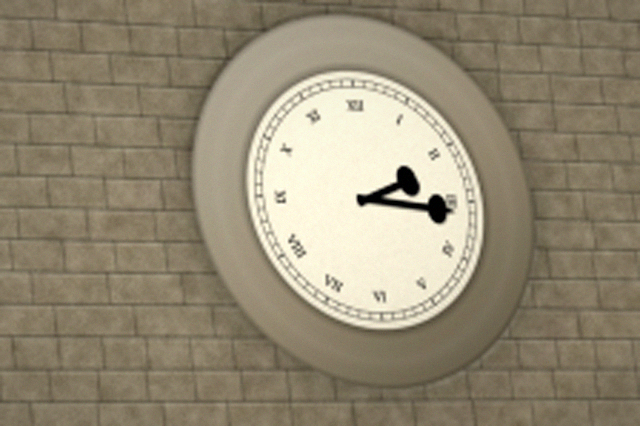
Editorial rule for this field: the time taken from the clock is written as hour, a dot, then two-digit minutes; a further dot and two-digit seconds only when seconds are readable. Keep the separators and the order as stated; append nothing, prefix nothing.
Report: 2.16
